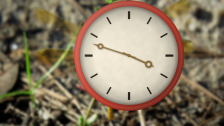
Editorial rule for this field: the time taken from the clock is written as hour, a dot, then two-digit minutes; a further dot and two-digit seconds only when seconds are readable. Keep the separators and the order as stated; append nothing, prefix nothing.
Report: 3.48
